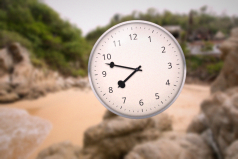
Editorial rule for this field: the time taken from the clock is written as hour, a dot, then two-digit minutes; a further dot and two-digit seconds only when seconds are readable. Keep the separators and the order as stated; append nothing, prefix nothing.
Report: 7.48
